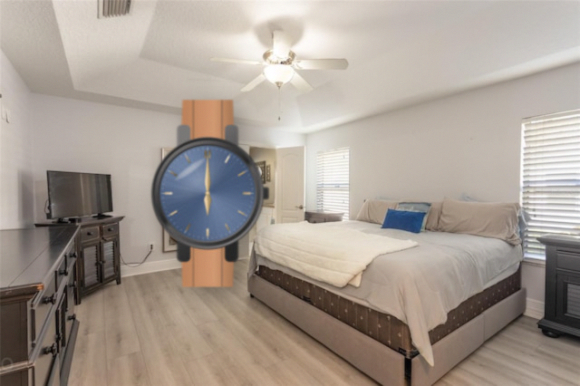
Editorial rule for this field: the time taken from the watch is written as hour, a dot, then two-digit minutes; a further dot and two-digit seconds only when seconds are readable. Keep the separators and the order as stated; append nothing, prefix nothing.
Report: 6.00
